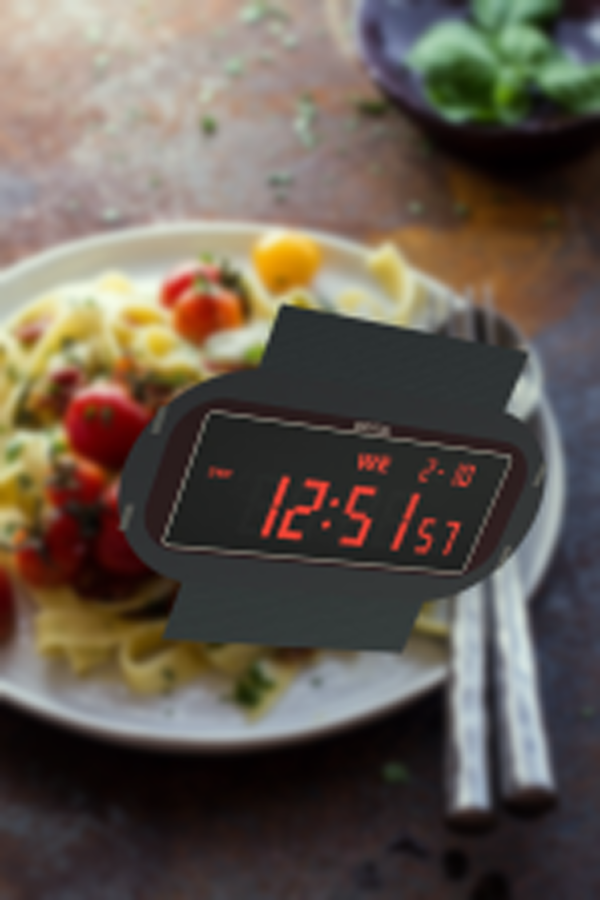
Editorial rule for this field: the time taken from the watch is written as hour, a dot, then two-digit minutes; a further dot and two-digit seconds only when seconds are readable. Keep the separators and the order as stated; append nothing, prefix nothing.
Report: 12.51.57
